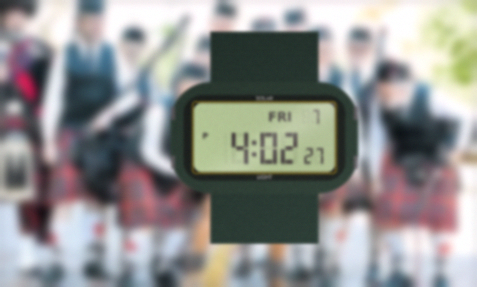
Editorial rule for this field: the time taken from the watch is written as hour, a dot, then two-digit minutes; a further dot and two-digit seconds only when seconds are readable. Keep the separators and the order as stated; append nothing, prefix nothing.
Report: 4.02.27
